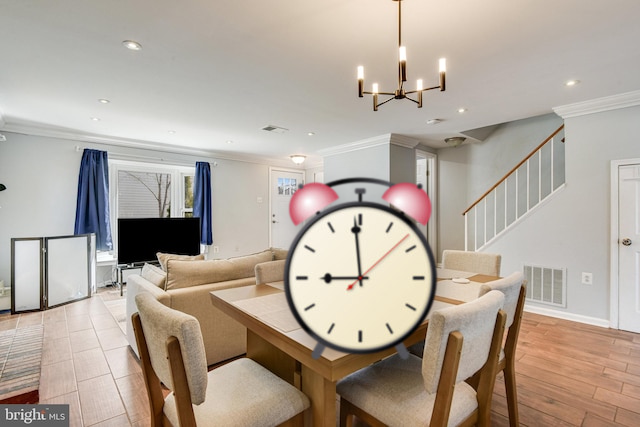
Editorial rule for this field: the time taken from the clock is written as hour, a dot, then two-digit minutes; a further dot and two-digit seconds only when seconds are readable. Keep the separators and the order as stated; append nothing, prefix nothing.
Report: 8.59.08
